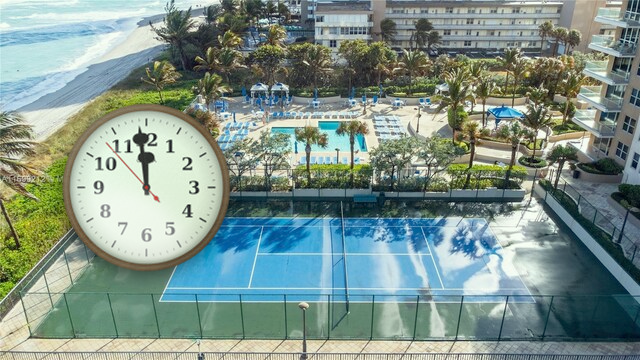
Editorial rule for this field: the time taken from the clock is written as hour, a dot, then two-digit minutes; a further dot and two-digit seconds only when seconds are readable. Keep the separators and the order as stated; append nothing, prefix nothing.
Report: 11.58.53
